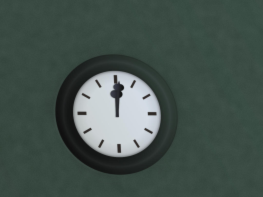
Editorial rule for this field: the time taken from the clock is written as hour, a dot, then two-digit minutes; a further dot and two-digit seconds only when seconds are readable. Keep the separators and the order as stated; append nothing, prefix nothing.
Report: 12.01
